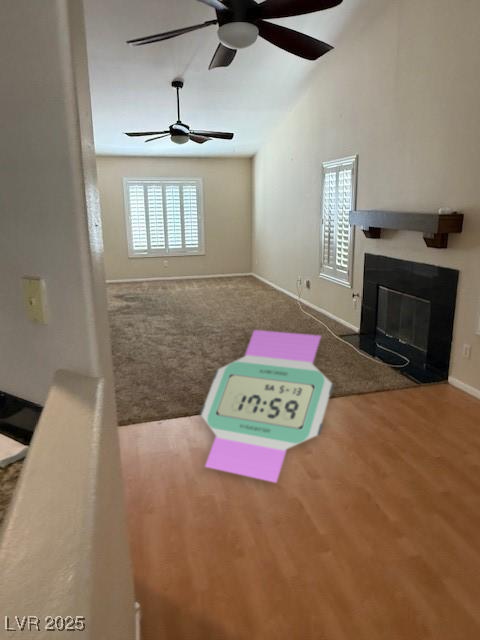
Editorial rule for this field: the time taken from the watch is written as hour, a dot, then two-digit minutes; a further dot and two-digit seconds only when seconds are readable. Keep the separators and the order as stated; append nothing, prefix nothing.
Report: 17.59
